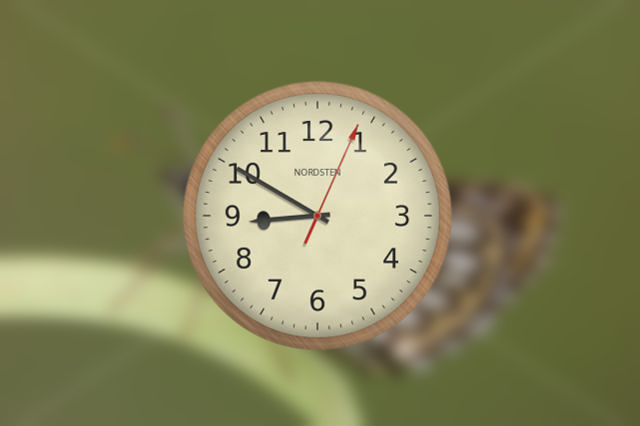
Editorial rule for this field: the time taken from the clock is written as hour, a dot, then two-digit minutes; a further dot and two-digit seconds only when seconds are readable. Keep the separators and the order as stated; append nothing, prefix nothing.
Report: 8.50.04
